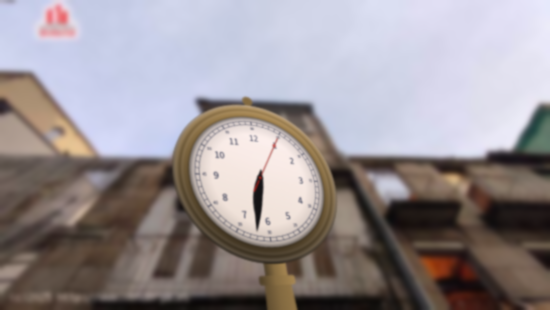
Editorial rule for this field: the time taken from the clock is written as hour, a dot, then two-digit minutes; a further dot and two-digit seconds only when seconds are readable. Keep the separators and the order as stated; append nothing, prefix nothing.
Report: 6.32.05
